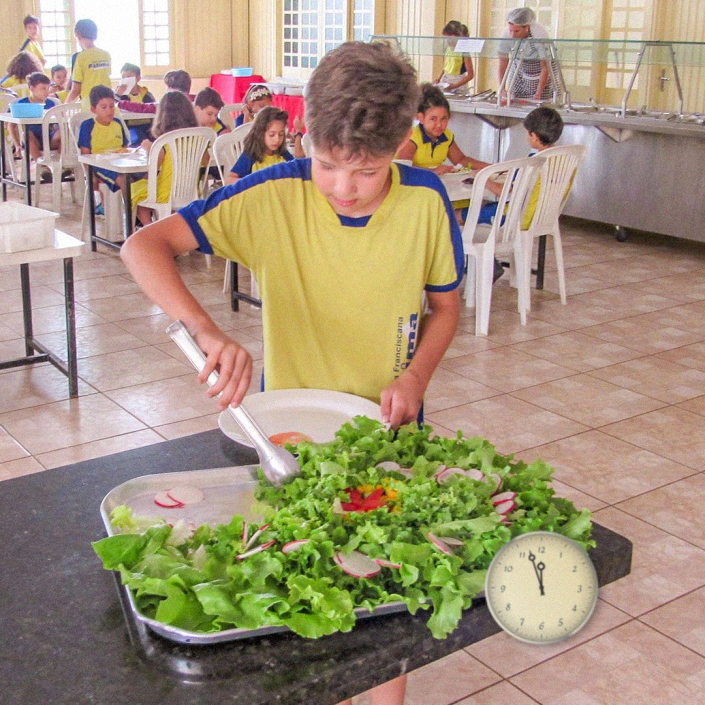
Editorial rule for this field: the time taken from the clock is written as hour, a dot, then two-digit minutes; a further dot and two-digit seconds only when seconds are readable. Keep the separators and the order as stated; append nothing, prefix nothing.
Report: 11.57
